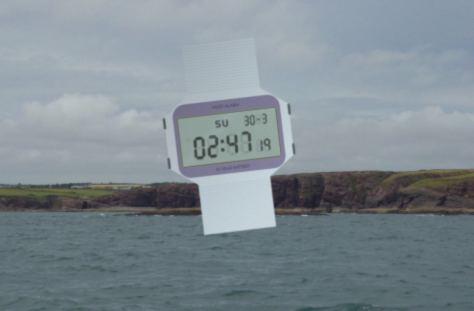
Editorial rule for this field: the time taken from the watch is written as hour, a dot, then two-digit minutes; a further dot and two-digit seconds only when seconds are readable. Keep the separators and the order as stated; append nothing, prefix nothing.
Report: 2.47.19
